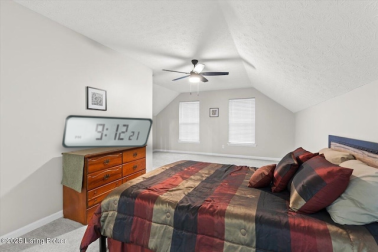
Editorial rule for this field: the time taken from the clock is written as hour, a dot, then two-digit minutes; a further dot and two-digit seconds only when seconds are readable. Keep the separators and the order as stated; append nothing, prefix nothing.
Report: 9.12.21
